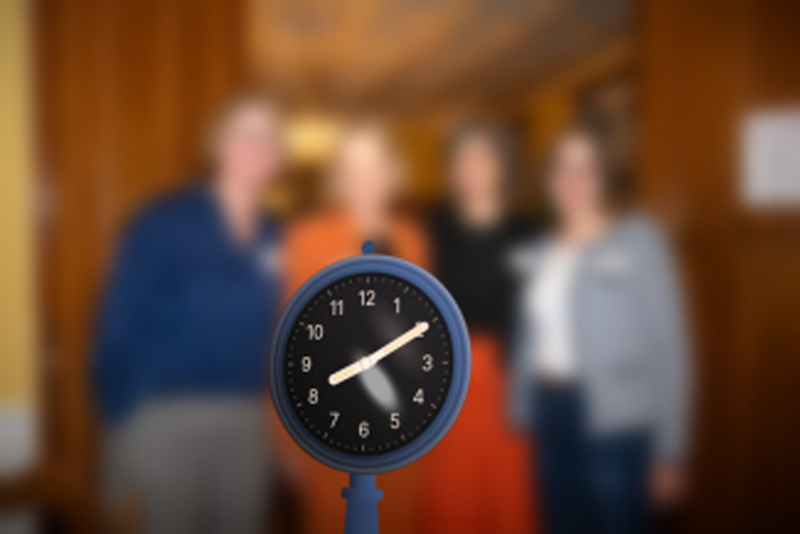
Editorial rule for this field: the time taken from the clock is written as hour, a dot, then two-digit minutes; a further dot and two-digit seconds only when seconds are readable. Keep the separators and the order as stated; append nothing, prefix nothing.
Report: 8.10
